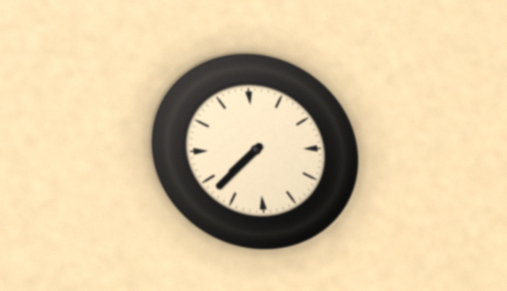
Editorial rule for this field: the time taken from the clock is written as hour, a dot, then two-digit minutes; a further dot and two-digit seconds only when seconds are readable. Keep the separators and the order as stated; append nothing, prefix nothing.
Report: 7.38
